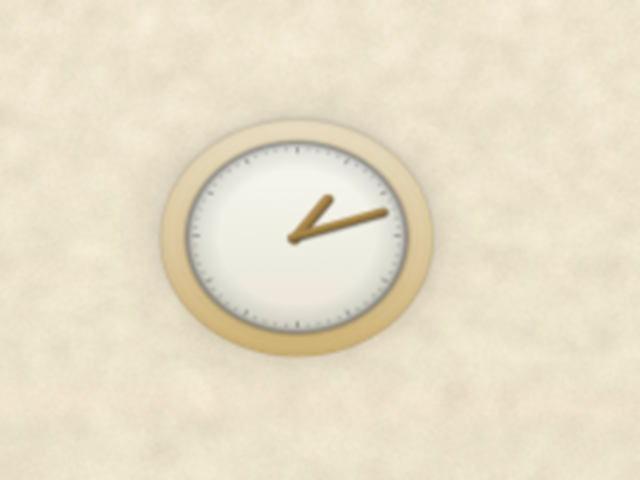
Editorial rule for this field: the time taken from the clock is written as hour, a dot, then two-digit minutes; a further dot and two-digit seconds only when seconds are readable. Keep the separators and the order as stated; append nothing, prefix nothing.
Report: 1.12
